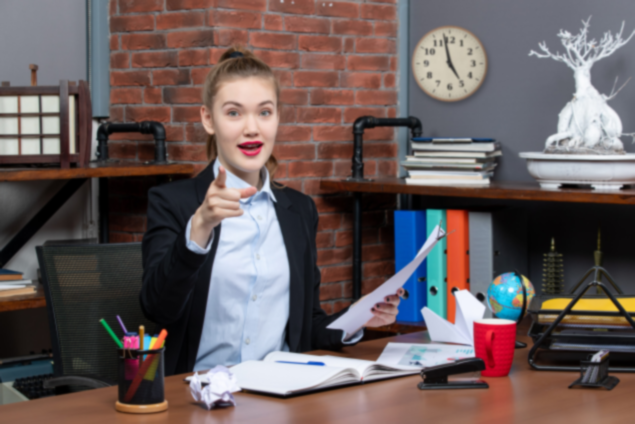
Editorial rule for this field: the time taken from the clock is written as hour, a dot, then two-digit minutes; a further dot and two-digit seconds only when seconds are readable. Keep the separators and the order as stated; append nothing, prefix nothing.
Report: 4.58
